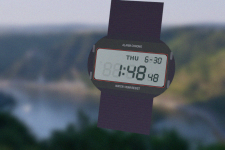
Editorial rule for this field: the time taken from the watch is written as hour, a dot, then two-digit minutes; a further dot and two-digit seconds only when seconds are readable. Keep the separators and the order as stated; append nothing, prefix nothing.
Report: 1.48.48
